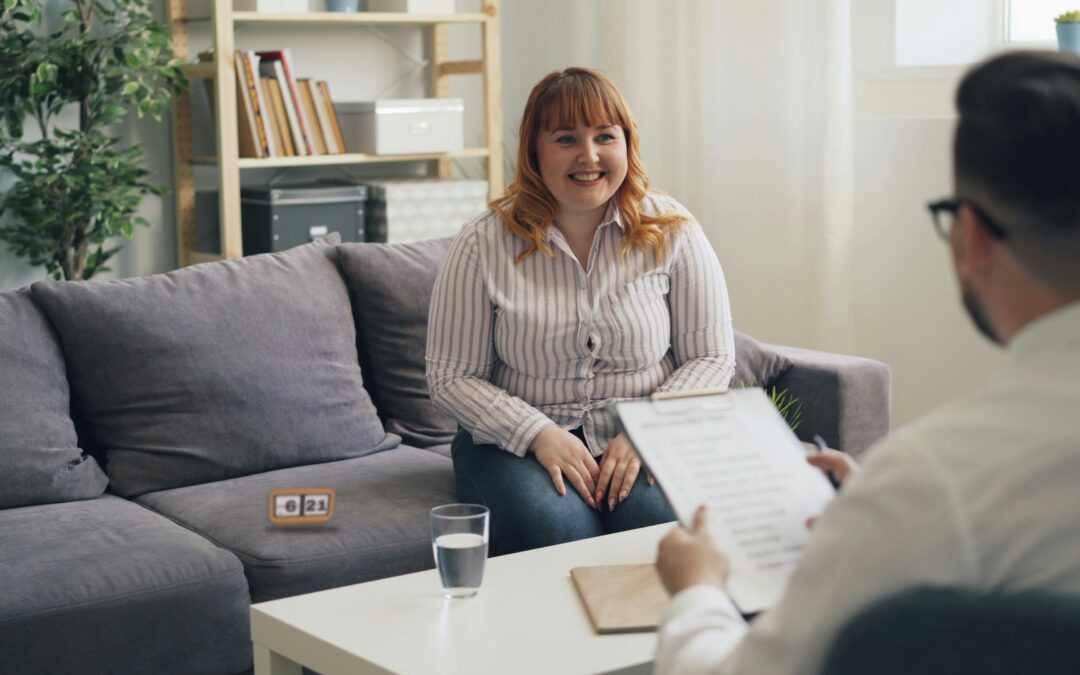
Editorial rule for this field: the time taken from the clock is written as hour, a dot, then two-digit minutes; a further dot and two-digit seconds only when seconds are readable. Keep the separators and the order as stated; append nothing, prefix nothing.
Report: 6.21
